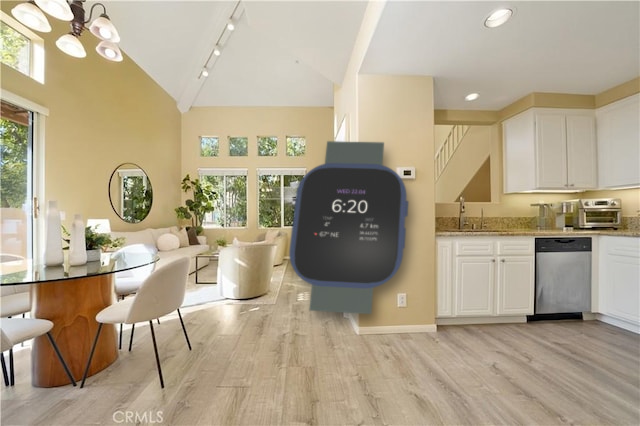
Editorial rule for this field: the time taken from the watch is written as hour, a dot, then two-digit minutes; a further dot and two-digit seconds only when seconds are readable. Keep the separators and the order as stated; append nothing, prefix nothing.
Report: 6.20
